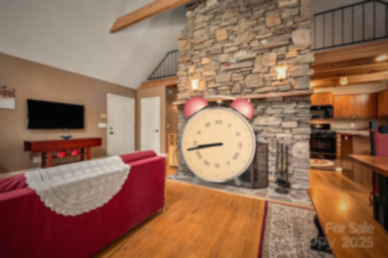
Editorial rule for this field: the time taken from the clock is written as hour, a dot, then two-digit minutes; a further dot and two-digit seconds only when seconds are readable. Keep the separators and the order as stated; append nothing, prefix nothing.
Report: 8.43
